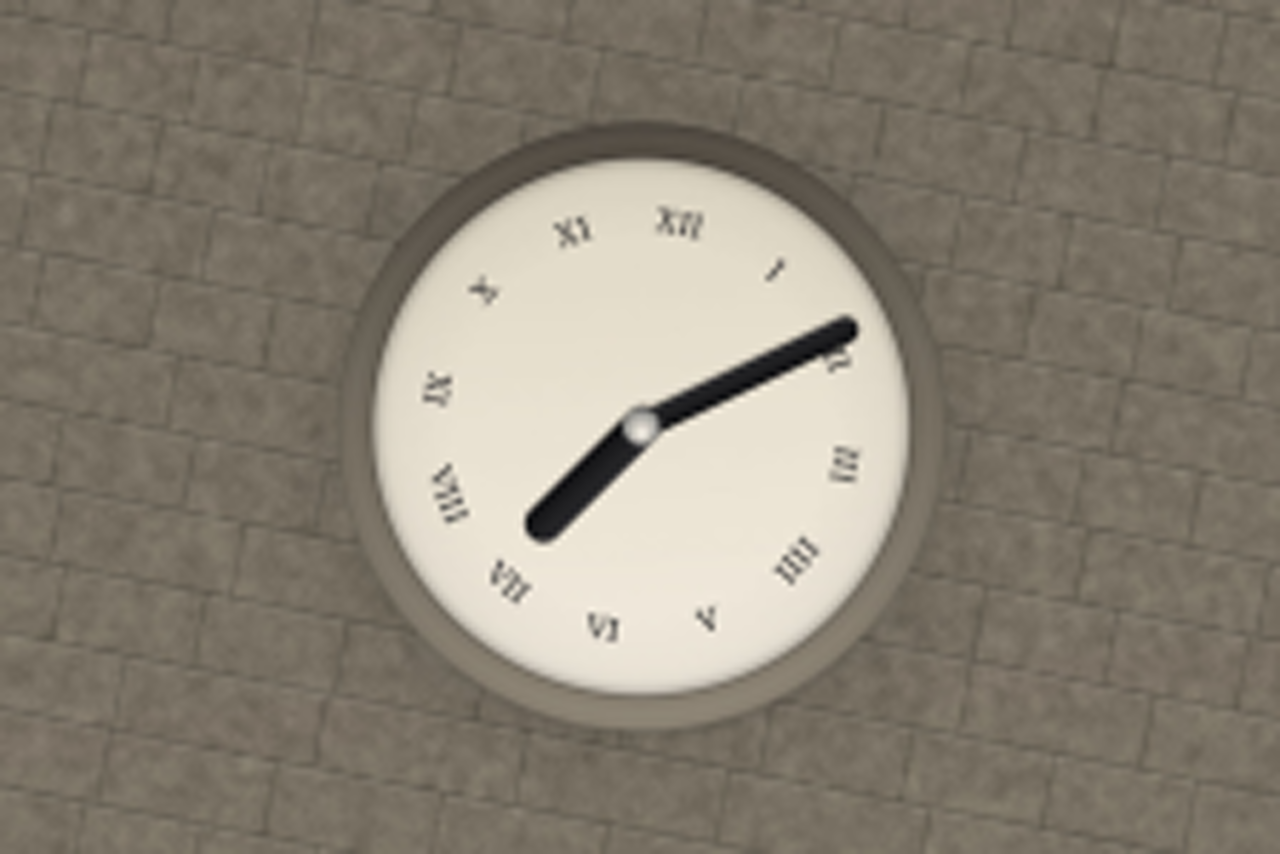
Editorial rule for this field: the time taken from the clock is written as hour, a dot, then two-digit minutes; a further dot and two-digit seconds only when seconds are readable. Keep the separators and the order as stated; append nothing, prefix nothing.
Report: 7.09
